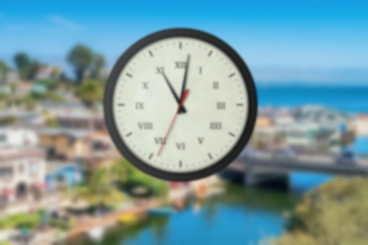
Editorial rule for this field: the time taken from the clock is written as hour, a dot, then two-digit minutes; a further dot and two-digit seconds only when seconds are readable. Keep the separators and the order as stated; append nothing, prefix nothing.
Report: 11.01.34
